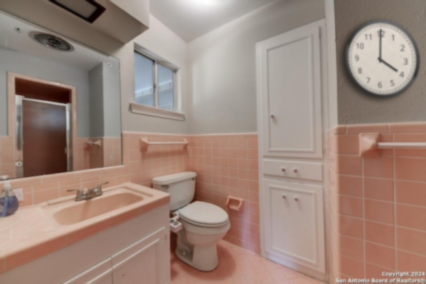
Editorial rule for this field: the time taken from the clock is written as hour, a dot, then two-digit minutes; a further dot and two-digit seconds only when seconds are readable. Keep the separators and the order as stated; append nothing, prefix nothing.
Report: 4.00
